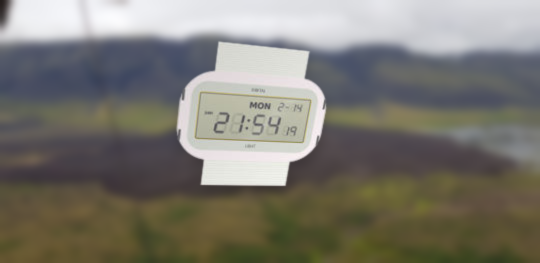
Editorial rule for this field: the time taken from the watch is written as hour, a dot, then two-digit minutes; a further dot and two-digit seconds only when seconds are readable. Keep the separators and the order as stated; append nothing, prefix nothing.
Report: 21.54.19
